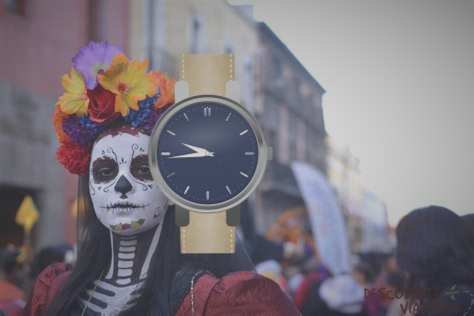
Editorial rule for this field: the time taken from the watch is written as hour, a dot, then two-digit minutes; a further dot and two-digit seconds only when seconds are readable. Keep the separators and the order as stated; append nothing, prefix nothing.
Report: 9.44
